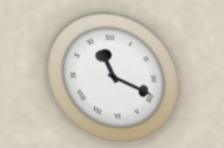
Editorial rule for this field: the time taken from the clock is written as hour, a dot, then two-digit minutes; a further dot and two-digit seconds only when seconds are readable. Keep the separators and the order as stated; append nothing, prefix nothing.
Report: 11.19
